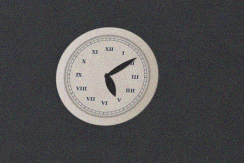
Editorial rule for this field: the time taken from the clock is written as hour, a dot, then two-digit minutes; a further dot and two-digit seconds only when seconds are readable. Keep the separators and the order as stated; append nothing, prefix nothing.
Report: 5.09
